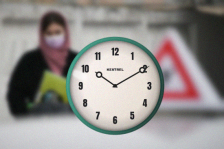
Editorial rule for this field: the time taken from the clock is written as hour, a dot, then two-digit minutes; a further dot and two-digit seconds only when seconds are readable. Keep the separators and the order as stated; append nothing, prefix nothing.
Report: 10.10
